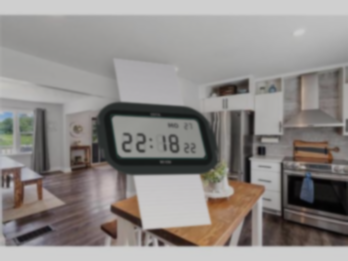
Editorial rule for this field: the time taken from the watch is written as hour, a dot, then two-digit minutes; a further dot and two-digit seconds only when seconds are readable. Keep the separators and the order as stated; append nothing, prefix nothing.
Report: 22.18
